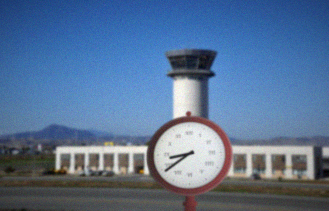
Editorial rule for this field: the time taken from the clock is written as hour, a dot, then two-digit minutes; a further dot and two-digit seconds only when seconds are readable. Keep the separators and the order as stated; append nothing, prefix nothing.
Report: 8.39
